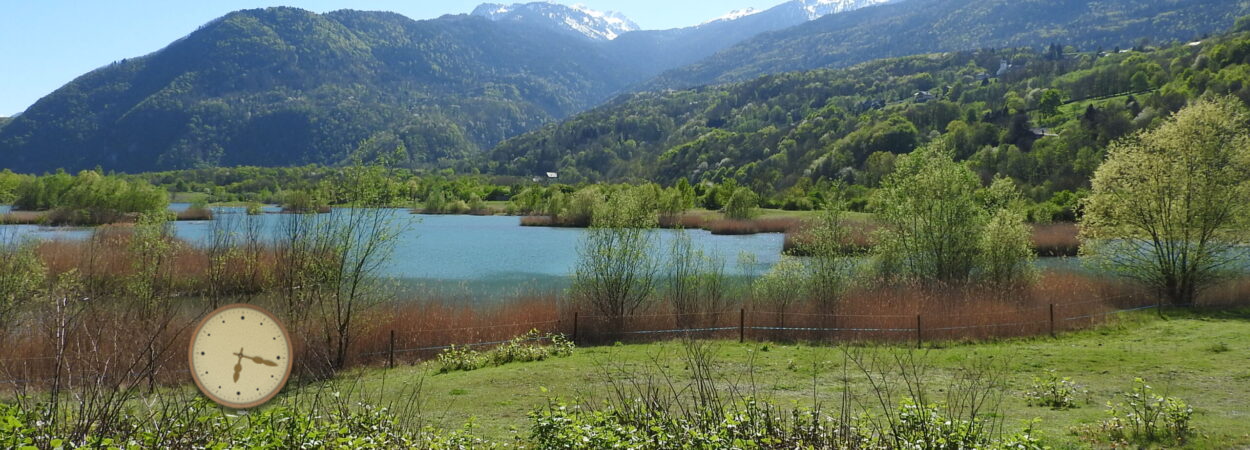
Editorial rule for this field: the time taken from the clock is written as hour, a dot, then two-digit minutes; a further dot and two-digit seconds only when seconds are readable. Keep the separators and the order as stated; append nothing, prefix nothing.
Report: 6.17
